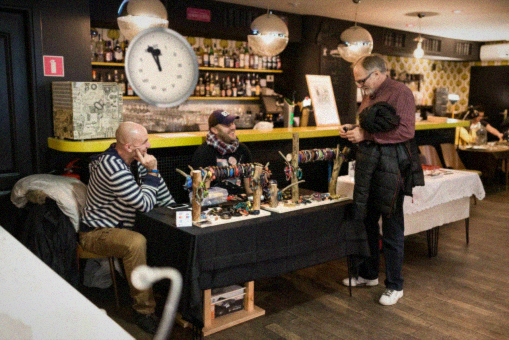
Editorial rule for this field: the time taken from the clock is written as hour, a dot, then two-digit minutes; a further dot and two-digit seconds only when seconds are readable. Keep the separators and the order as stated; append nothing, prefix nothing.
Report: 11.57
